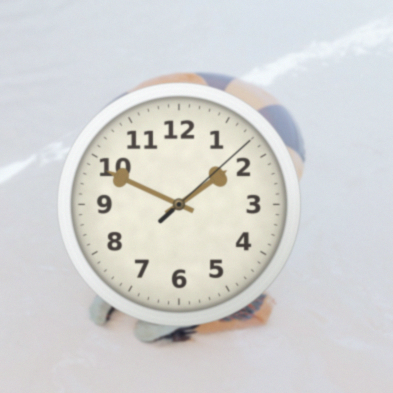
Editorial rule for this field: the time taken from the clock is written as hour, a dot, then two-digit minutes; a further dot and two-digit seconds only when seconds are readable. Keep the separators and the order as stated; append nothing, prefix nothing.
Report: 1.49.08
